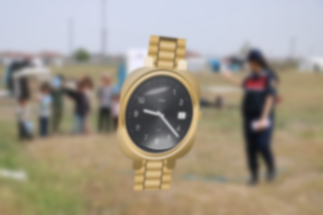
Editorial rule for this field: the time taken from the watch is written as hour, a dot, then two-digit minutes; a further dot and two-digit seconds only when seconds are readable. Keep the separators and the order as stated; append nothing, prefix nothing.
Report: 9.22
